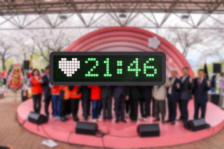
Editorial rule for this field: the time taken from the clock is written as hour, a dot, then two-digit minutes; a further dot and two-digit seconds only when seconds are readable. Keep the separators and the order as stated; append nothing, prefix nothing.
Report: 21.46
